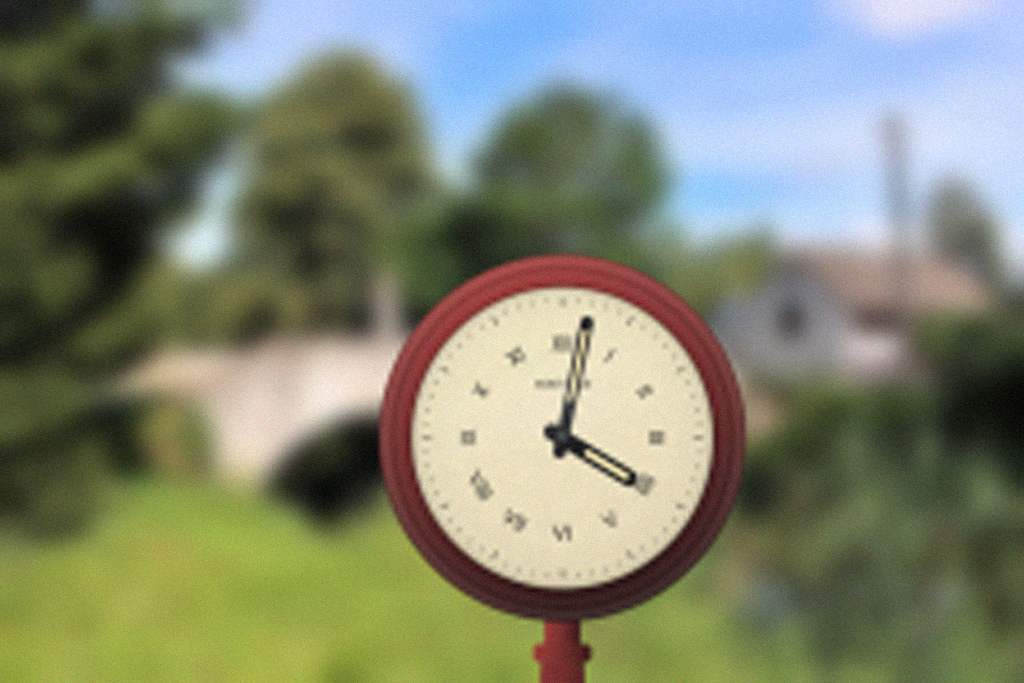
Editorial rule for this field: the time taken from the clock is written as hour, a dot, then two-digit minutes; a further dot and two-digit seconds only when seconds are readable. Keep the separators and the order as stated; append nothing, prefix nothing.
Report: 4.02
